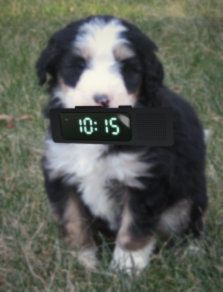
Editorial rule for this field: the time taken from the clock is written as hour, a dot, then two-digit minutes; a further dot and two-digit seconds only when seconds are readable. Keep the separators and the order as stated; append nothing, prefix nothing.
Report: 10.15
